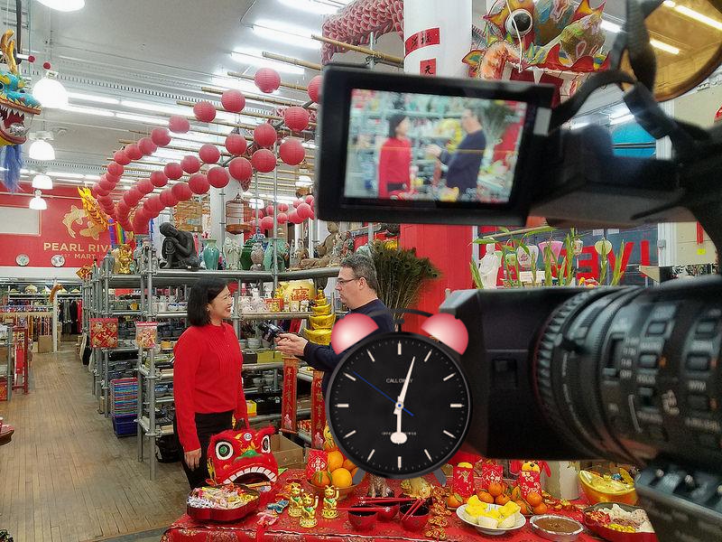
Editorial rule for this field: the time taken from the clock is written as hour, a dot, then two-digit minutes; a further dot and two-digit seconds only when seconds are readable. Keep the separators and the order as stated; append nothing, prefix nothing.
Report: 6.02.51
